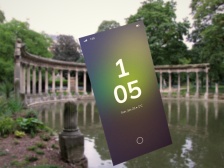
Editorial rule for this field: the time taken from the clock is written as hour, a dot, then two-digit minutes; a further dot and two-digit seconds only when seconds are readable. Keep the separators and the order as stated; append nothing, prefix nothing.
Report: 1.05
